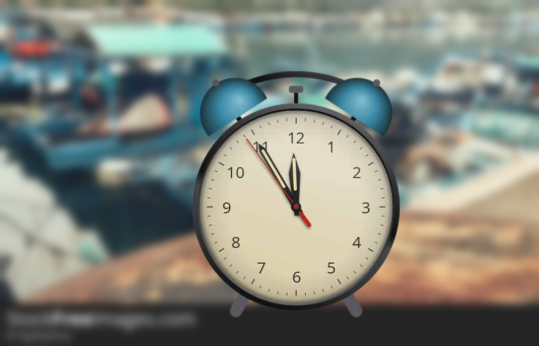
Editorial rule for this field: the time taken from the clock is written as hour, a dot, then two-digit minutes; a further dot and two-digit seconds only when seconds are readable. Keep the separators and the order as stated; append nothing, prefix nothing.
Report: 11.54.54
